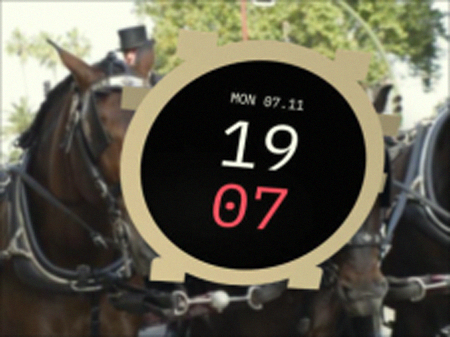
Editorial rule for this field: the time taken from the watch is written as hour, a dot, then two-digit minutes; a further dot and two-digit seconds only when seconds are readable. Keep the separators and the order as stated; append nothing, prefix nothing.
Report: 19.07
